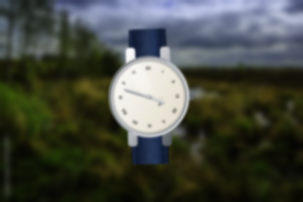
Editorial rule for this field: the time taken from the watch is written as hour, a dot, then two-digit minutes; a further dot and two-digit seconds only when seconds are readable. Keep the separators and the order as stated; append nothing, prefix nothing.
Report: 3.48
